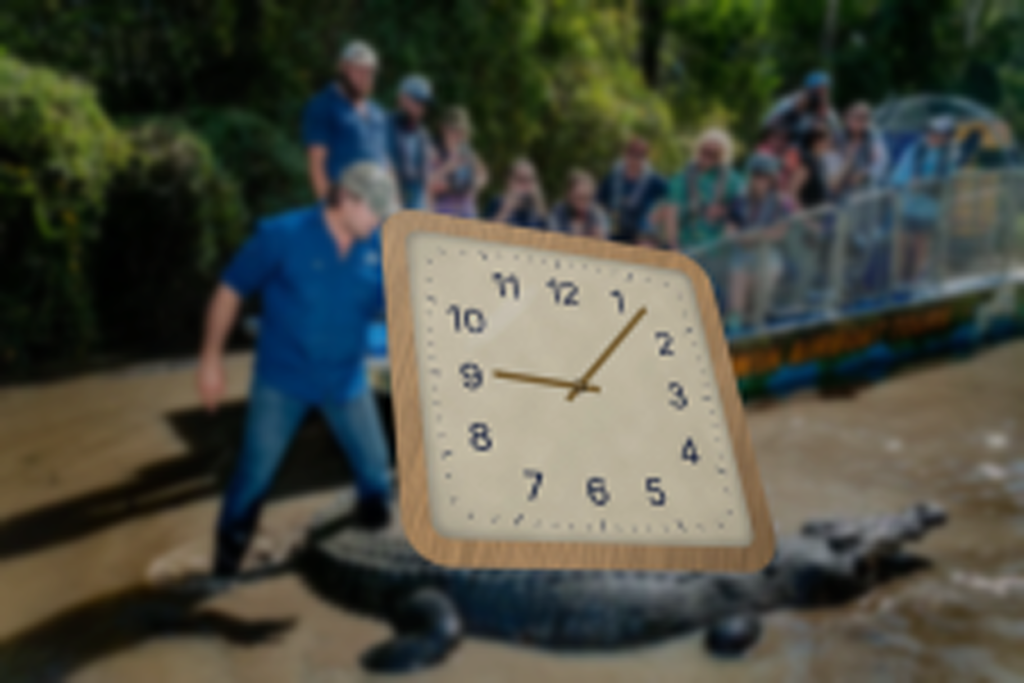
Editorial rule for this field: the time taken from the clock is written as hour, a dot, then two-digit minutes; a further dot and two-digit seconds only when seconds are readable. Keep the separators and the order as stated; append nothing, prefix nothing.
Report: 9.07
